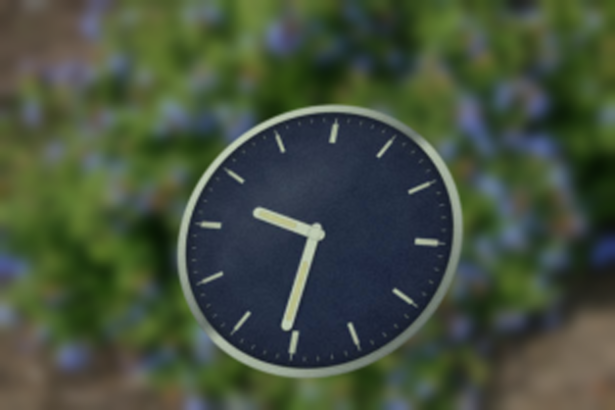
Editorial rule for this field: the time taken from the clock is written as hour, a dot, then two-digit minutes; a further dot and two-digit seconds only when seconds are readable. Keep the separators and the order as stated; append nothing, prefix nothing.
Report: 9.31
